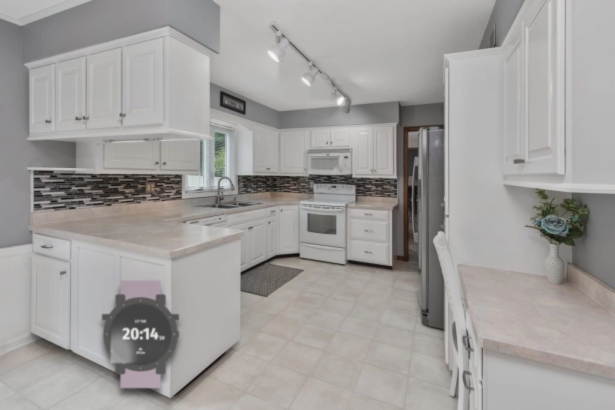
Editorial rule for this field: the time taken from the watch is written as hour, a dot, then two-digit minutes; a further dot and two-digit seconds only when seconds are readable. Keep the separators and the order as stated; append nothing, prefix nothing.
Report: 20.14
